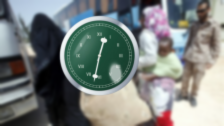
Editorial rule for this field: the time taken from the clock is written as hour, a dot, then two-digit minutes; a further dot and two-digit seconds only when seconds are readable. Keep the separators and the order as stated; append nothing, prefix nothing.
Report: 12.32
